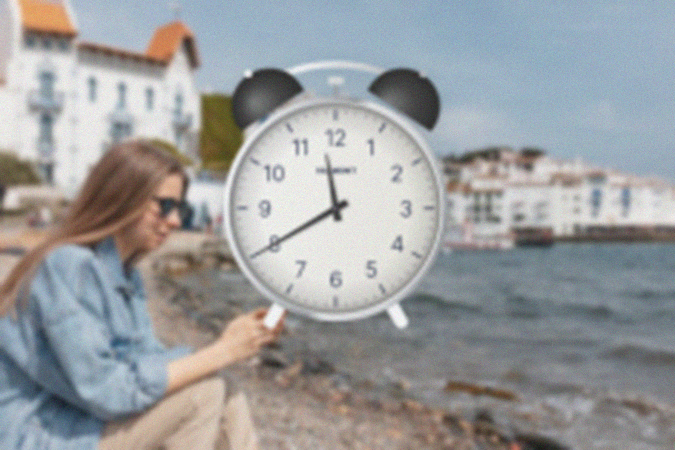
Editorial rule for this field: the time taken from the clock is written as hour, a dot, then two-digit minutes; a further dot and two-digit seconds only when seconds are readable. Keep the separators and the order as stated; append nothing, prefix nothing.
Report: 11.40
